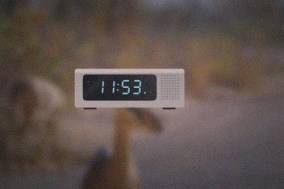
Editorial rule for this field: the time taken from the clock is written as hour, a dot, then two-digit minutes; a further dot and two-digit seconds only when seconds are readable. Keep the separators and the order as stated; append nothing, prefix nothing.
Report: 11.53
